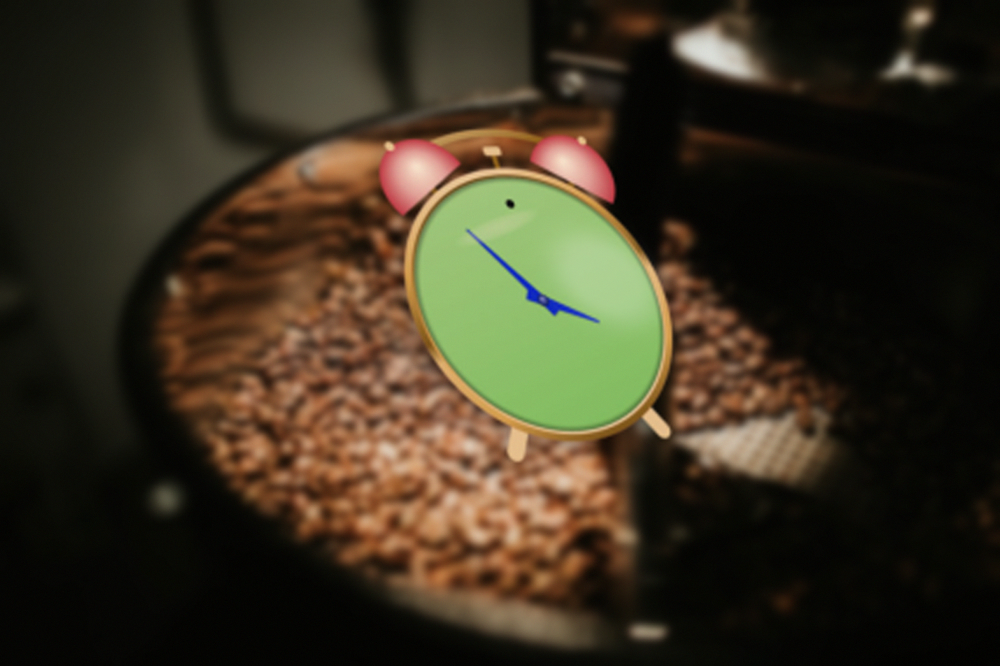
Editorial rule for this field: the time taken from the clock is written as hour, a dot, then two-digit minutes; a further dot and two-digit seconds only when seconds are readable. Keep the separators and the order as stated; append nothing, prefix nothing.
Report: 3.54
